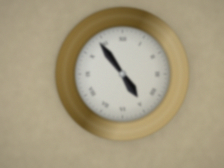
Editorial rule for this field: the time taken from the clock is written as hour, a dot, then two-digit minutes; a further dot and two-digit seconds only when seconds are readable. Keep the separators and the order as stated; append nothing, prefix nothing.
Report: 4.54
